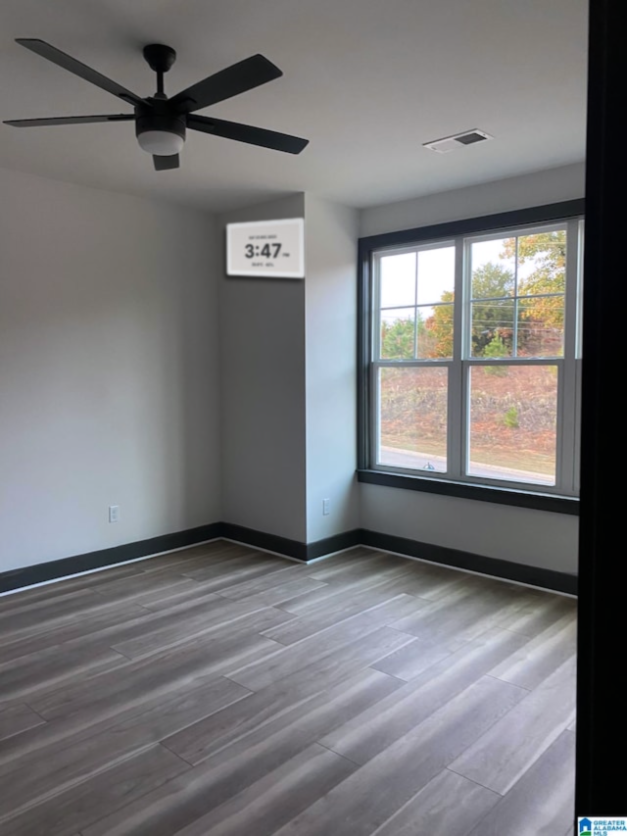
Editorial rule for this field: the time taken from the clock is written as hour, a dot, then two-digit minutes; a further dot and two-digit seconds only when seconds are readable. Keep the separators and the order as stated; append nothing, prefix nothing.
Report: 3.47
